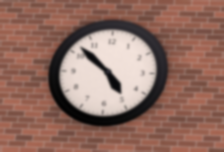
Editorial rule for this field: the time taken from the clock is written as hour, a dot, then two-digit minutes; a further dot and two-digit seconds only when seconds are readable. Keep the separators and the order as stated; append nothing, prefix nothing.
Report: 4.52
